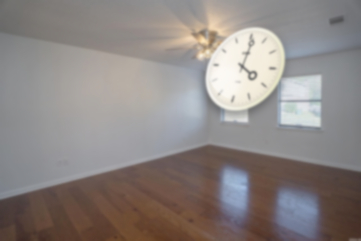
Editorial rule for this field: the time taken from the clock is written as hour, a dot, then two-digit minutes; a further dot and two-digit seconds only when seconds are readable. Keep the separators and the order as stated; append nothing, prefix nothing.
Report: 4.01
